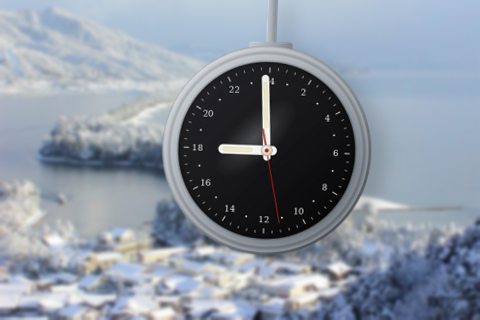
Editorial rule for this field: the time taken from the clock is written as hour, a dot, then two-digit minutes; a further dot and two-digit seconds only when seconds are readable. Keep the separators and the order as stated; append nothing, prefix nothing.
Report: 17.59.28
